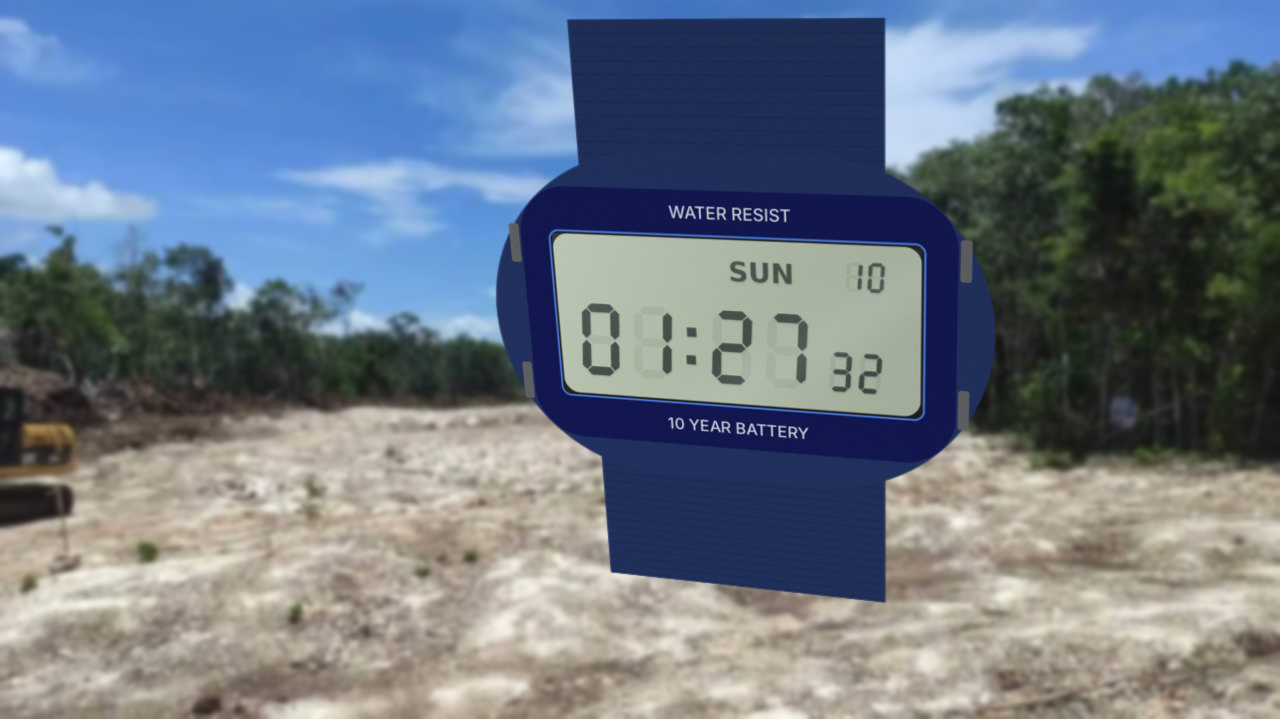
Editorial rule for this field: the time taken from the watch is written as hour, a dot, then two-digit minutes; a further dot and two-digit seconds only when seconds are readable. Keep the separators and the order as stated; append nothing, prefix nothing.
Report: 1.27.32
